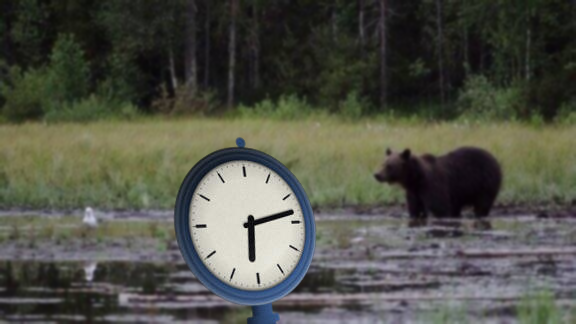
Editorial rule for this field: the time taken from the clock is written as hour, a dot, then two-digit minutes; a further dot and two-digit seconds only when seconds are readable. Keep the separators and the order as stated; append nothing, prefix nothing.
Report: 6.13
